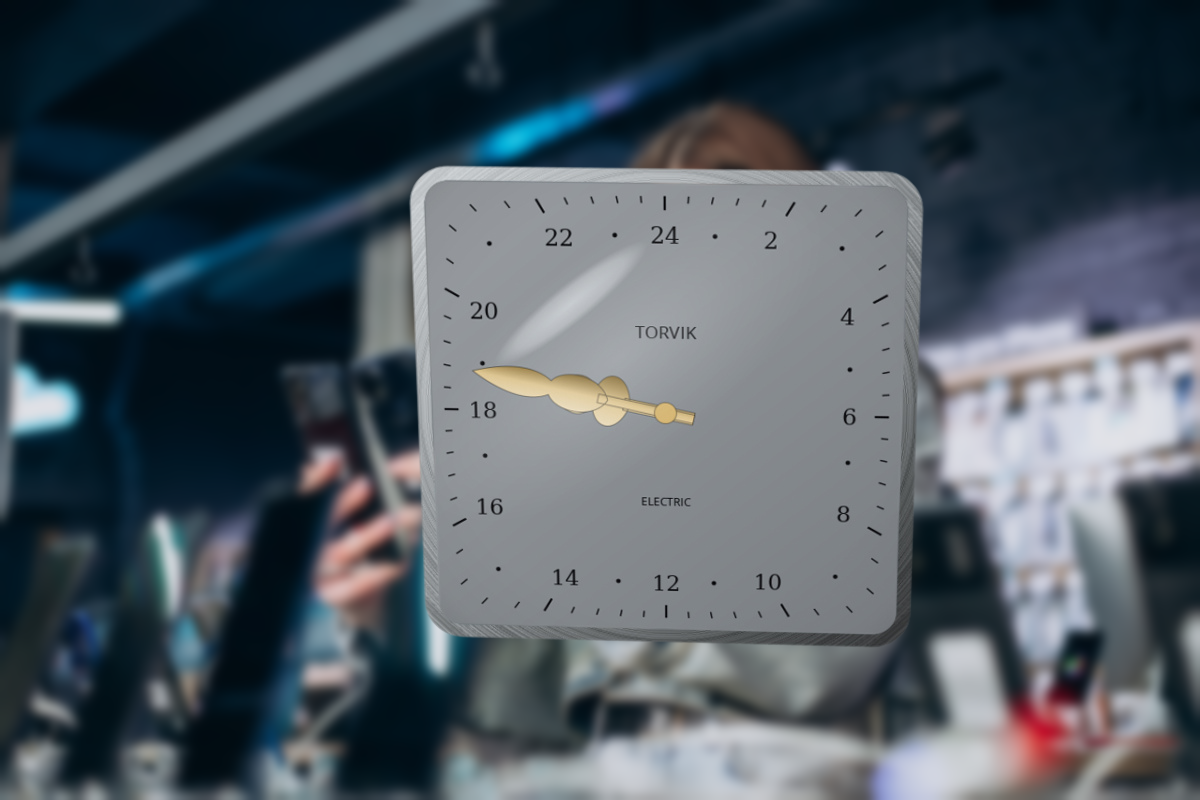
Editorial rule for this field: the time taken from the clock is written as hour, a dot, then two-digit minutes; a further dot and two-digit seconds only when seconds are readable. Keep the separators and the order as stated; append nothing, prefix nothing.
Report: 18.47
